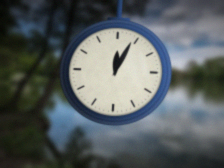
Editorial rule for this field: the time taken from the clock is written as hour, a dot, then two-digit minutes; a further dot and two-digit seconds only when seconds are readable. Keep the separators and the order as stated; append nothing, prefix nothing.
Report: 12.04
